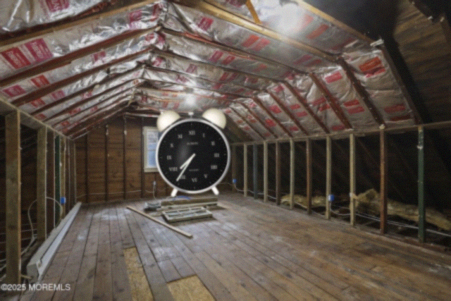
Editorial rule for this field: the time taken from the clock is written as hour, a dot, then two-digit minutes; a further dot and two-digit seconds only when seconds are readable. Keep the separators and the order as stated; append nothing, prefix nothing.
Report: 7.36
